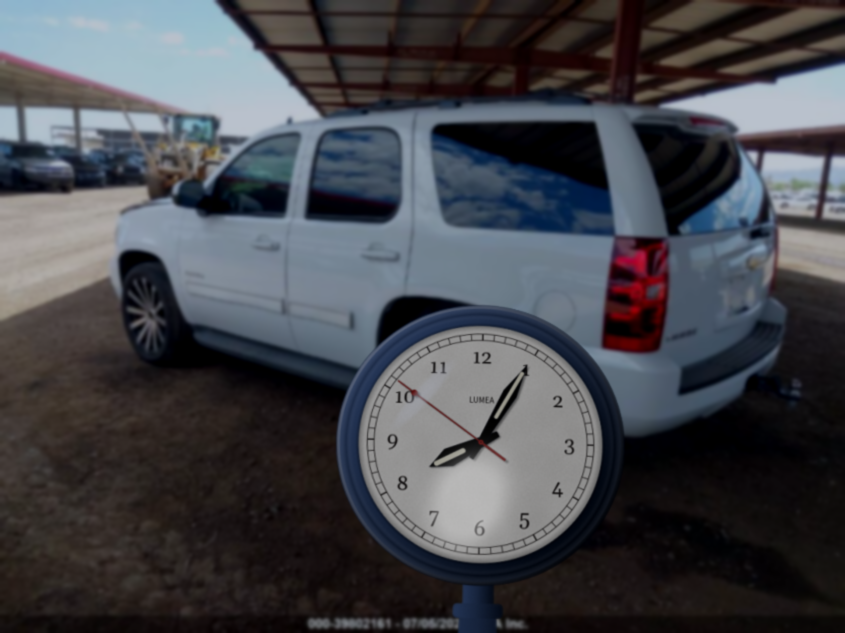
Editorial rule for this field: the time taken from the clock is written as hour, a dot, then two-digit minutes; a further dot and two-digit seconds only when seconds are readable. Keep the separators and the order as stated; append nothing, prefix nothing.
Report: 8.04.51
